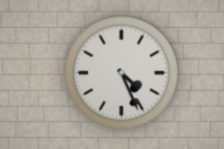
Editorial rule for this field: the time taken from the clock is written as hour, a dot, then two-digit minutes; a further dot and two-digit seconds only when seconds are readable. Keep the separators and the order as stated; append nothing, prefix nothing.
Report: 4.26
